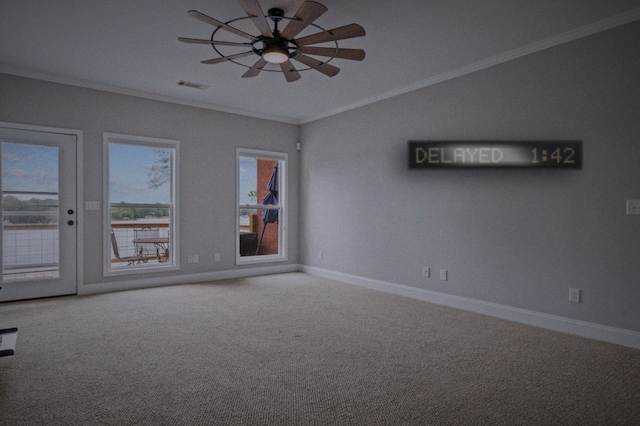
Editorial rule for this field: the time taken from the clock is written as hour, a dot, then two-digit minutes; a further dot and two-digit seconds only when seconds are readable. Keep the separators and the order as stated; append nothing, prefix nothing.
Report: 1.42
